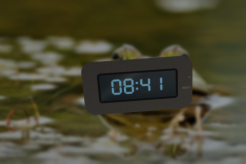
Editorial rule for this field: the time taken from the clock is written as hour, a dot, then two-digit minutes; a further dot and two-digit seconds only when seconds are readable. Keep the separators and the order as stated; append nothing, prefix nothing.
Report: 8.41
